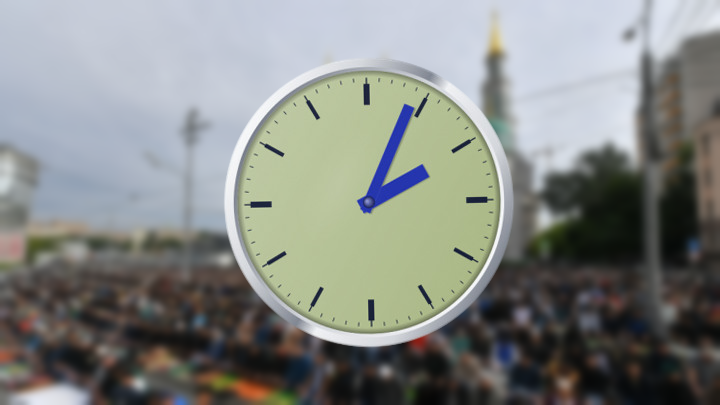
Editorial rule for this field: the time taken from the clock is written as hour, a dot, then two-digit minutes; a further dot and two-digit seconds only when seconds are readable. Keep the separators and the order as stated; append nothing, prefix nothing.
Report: 2.04
